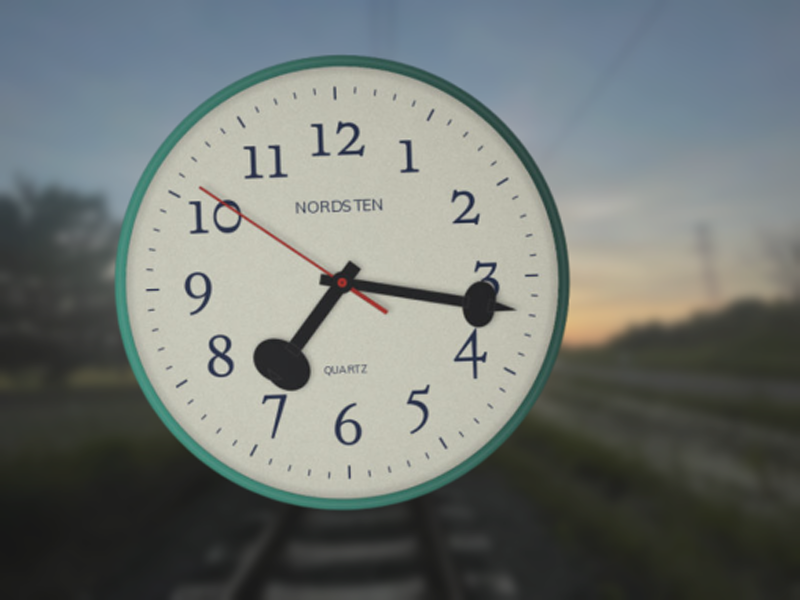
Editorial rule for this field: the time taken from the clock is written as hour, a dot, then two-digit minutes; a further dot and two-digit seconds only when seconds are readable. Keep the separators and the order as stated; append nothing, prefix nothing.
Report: 7.16.51
